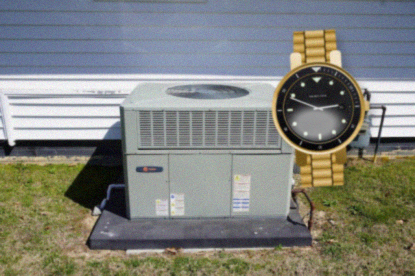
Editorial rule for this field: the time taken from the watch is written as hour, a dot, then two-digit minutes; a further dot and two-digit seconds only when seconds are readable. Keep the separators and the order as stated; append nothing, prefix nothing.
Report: 2.49
